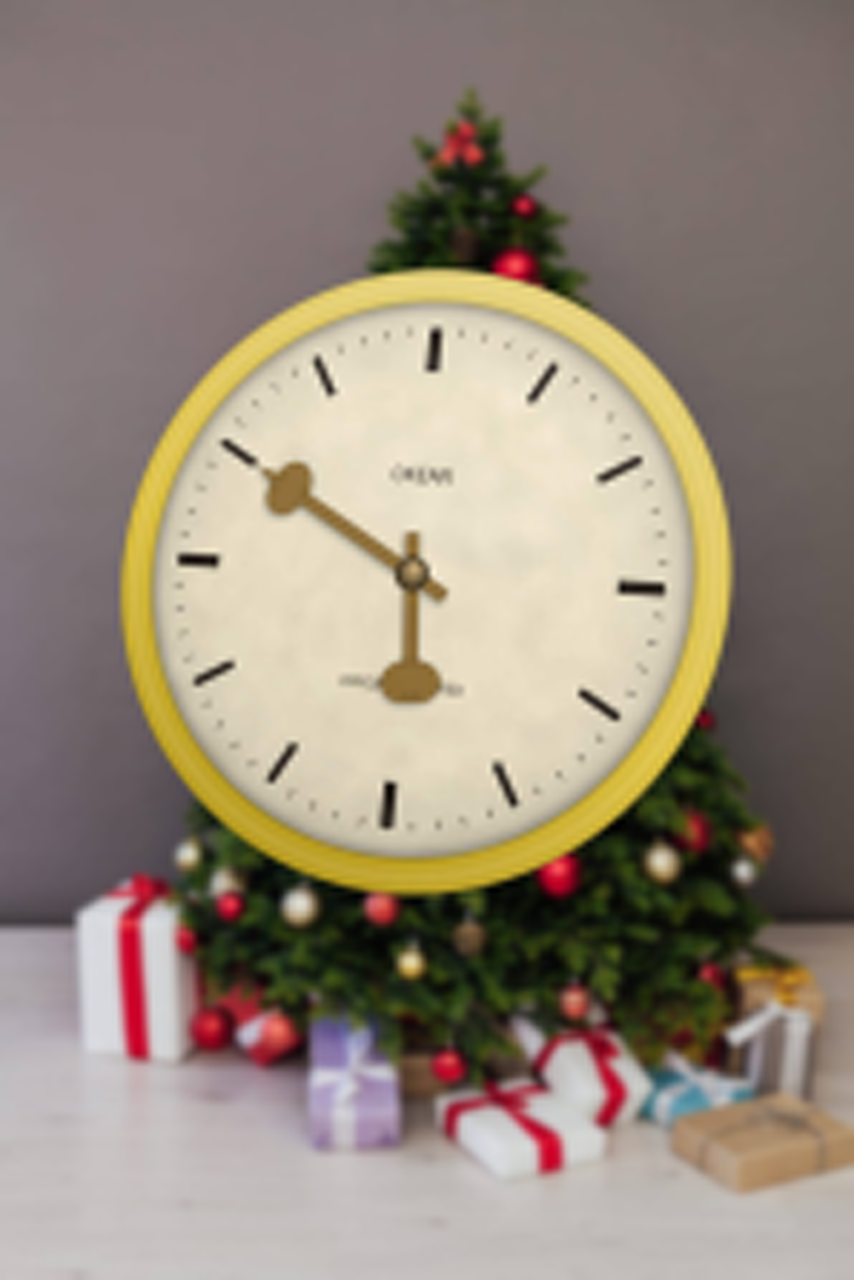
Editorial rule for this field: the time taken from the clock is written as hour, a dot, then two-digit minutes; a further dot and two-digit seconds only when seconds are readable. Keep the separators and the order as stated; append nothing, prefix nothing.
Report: 5.50
